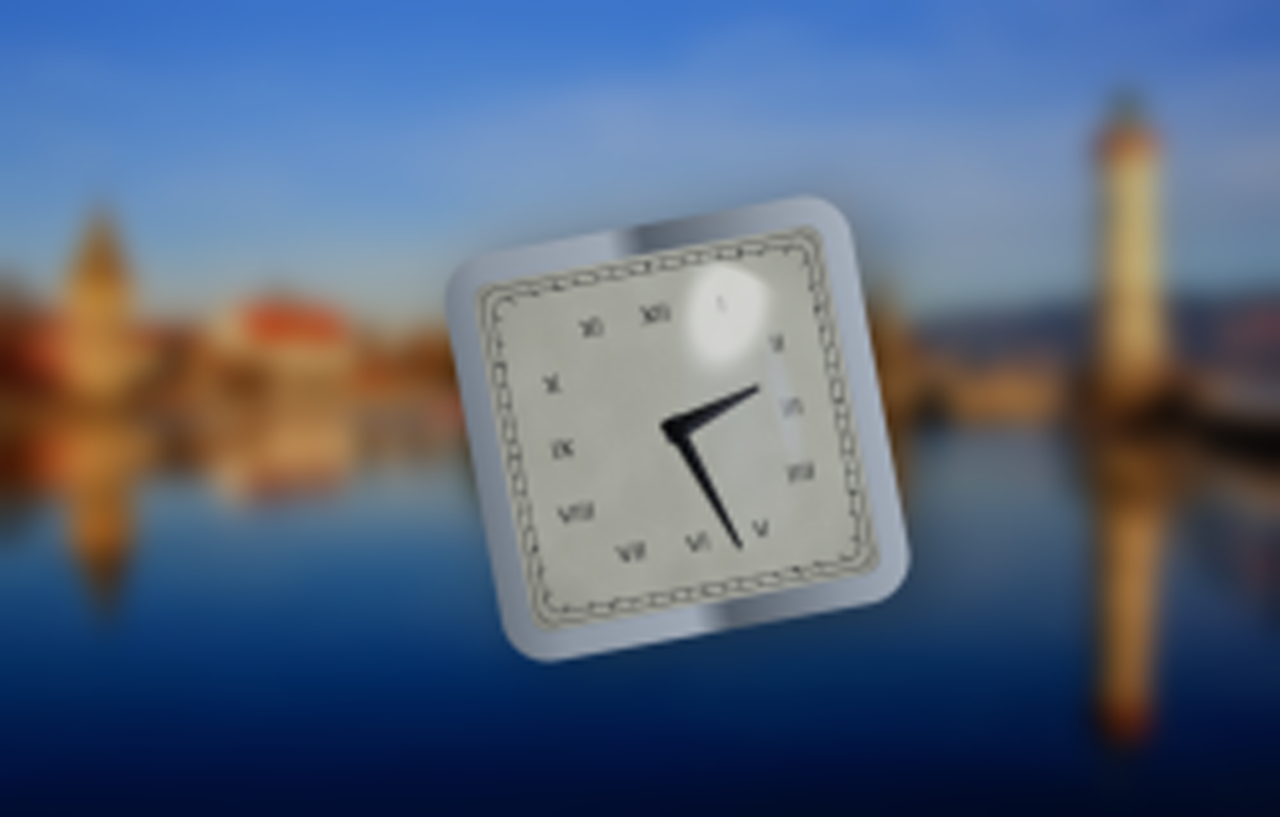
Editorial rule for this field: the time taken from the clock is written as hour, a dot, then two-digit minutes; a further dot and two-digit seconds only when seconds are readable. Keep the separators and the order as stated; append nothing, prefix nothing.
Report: 2.27
